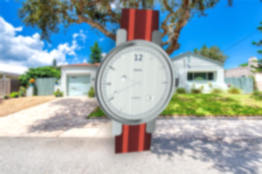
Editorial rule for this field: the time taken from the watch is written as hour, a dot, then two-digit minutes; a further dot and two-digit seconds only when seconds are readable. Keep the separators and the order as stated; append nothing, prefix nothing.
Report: 9.41
